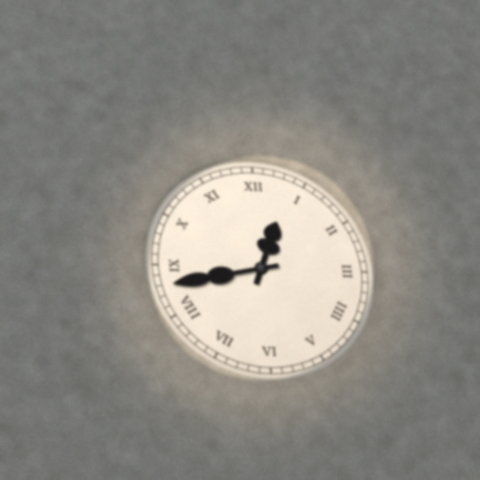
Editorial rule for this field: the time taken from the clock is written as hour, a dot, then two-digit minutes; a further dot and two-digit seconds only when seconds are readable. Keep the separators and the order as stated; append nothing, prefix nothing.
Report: 12.43
